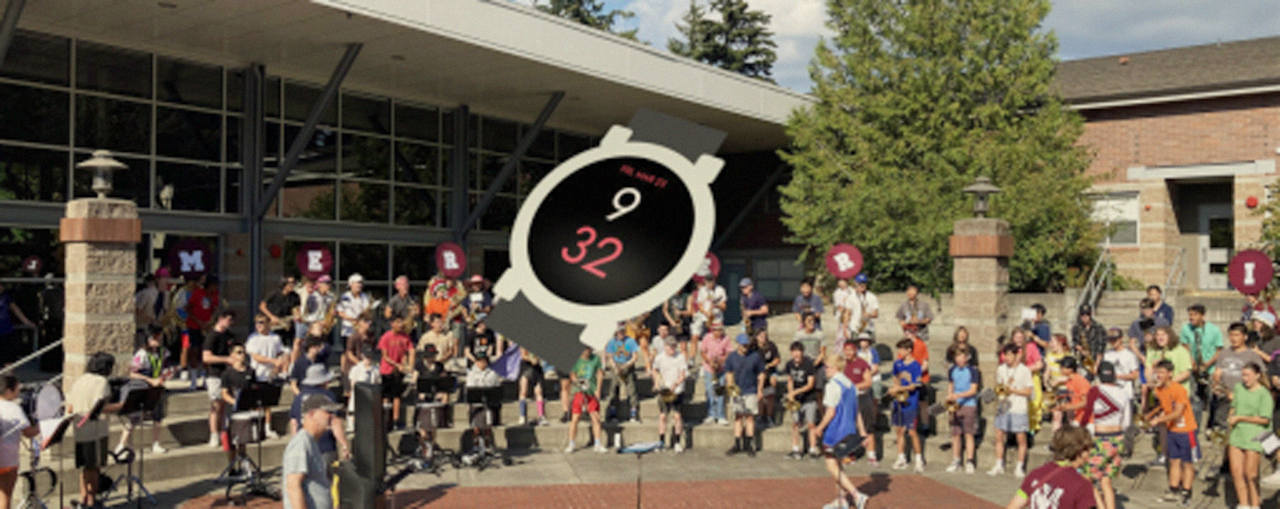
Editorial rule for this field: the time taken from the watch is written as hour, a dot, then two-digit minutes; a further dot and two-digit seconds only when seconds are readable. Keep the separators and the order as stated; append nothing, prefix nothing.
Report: 9.32
